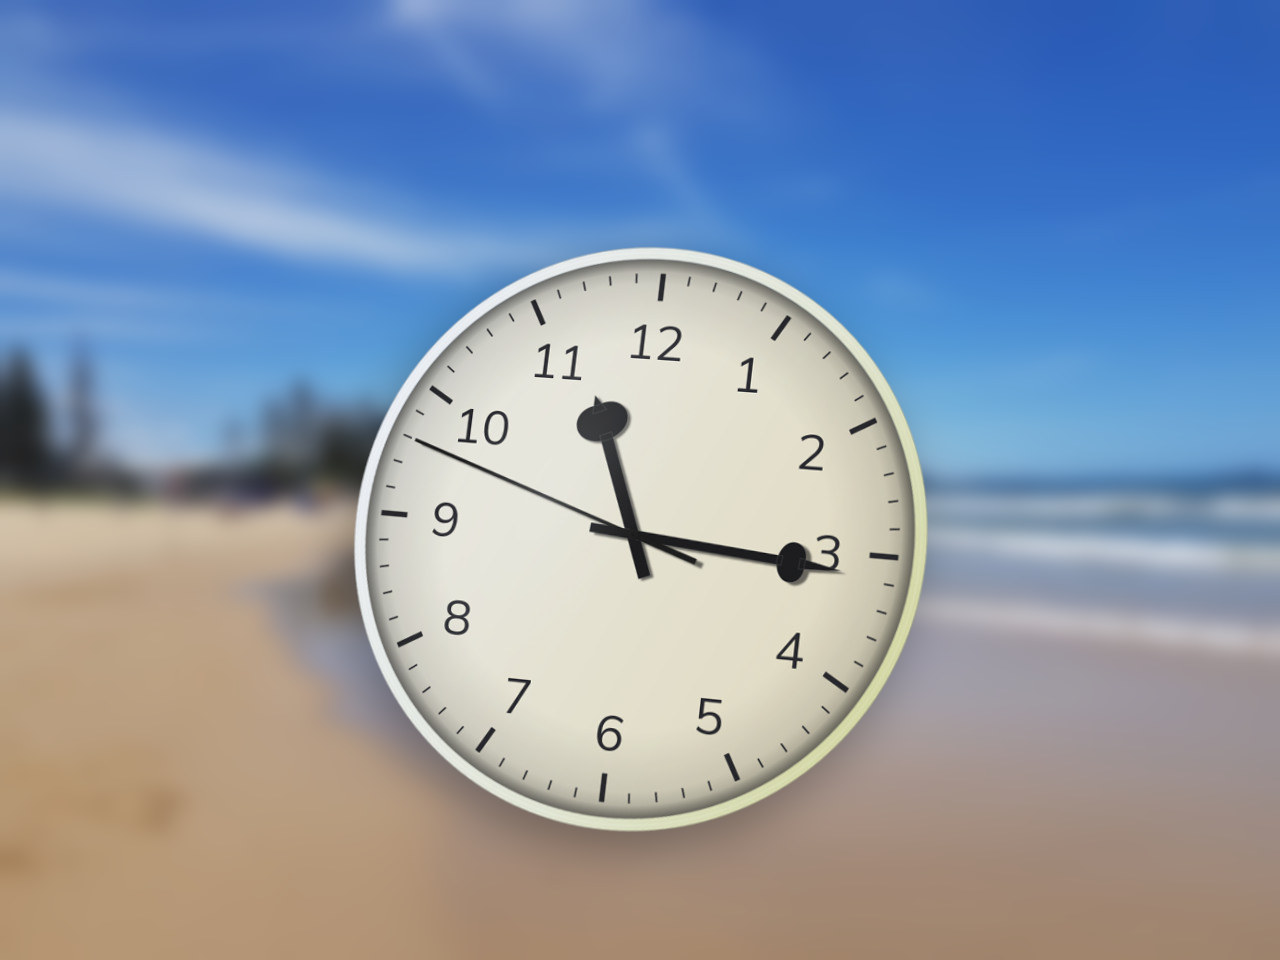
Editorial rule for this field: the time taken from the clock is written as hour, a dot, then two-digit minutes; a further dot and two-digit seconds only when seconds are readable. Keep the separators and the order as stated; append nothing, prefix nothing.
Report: 11.15.48
